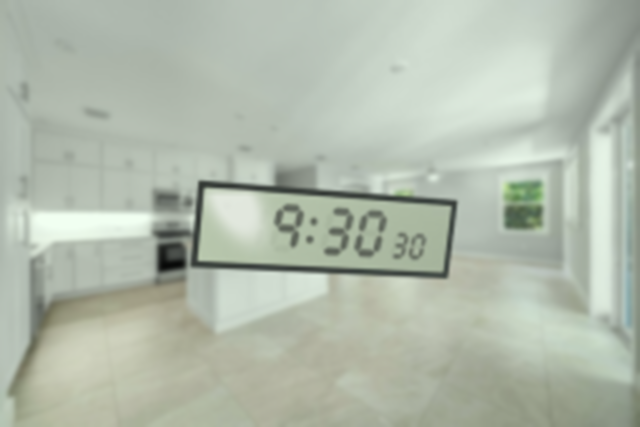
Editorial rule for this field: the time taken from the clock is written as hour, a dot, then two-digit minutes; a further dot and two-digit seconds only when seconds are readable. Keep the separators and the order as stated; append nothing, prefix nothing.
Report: 9.30.30
